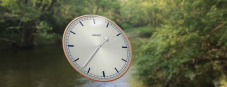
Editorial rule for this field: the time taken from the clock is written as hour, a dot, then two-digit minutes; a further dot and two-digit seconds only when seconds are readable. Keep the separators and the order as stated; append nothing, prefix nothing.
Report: 1.37
